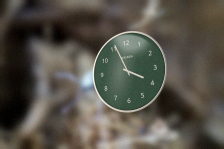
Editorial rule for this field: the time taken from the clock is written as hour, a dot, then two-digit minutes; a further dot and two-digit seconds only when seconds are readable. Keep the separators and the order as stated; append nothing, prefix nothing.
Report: 3.56
